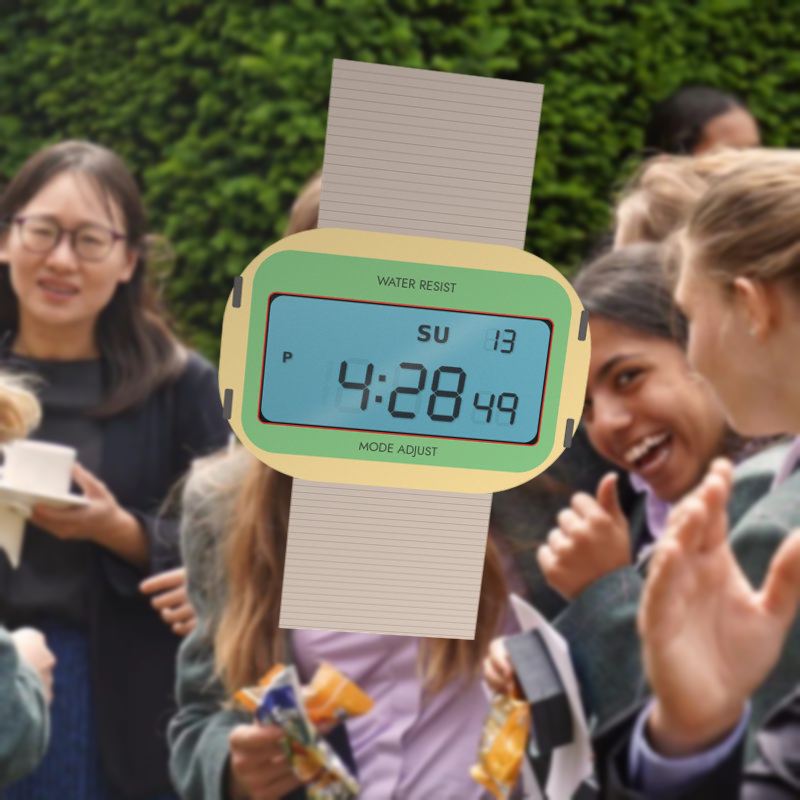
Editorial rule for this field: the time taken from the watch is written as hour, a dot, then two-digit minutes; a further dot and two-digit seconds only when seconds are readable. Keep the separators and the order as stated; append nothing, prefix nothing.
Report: 4.28.49
